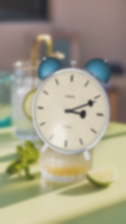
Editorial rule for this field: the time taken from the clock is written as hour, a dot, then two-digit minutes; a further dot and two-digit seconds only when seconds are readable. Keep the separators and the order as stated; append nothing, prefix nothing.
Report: 3.11
